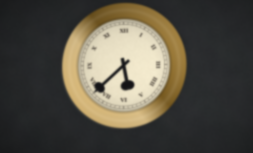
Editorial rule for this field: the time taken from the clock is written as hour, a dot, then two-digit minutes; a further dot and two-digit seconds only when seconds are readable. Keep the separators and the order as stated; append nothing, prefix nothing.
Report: 5.38
